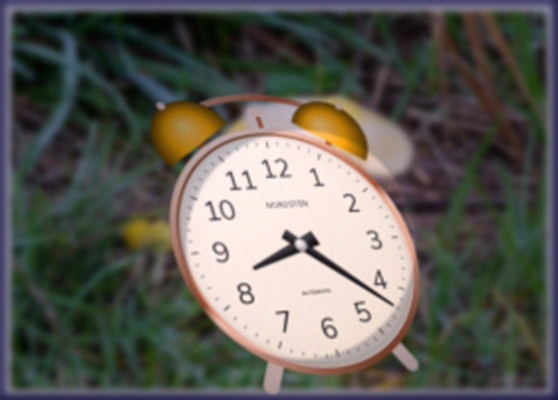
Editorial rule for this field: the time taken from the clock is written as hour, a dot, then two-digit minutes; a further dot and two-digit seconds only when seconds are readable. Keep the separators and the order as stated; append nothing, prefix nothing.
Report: 8.22
